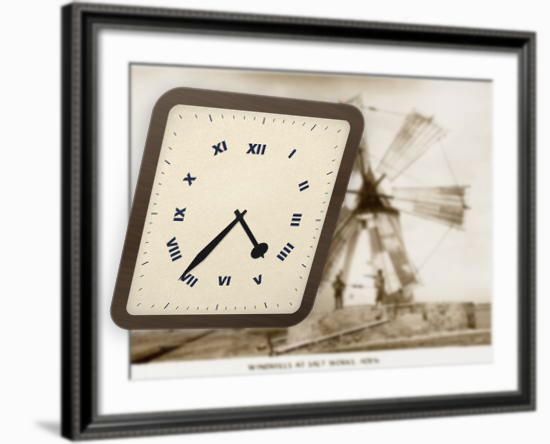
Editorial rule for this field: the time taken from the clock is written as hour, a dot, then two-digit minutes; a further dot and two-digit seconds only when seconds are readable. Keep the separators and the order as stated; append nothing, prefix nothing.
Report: 4.36
